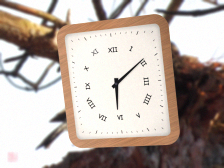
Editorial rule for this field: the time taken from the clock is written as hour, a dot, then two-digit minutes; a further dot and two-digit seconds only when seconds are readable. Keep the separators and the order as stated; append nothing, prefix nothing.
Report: 6.09
